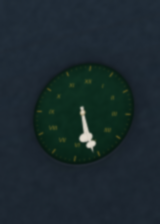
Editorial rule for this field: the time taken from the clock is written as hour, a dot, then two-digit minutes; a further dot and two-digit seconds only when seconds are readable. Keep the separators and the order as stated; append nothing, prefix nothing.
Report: 5.26
